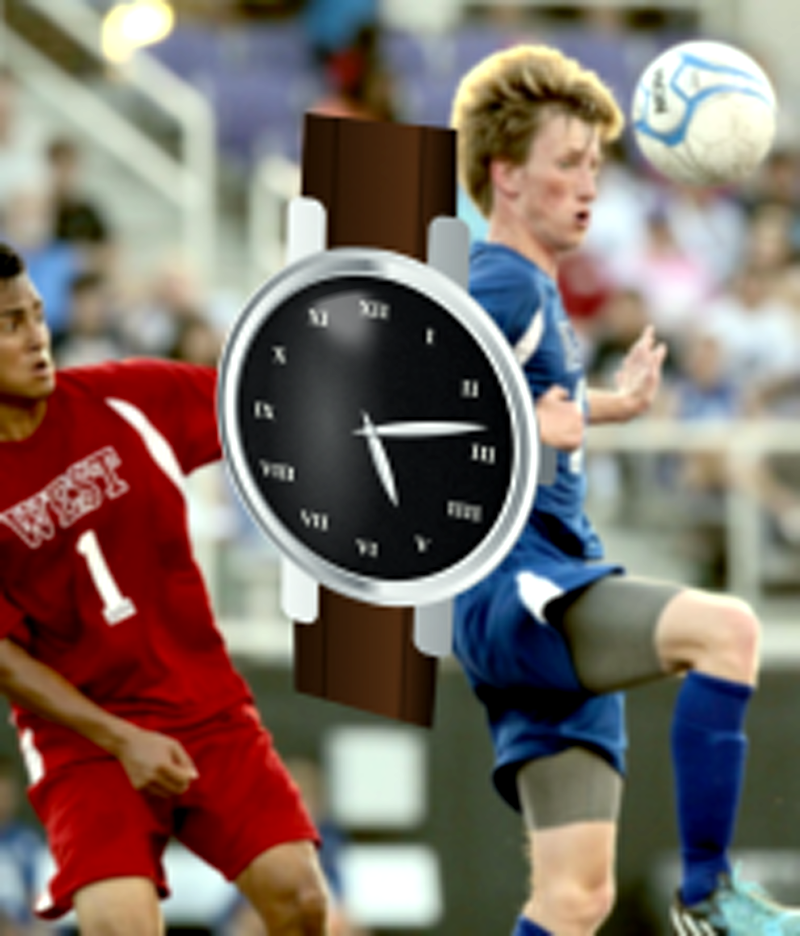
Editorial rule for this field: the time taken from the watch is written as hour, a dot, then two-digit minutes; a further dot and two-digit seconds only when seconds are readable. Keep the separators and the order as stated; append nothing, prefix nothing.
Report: 5.13
